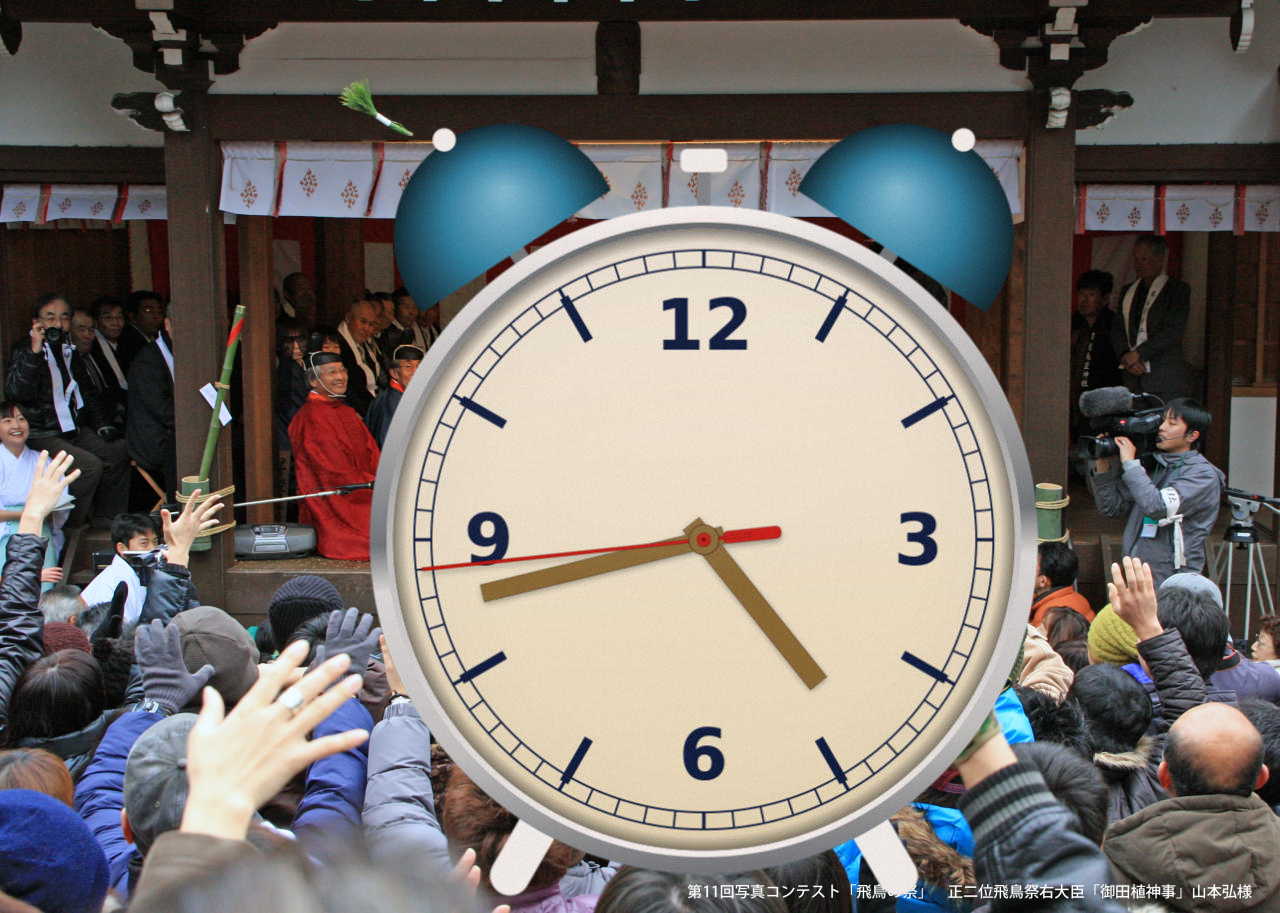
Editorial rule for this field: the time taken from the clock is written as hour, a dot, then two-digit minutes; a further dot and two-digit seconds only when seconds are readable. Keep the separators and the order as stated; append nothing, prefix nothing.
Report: 4.42.44
